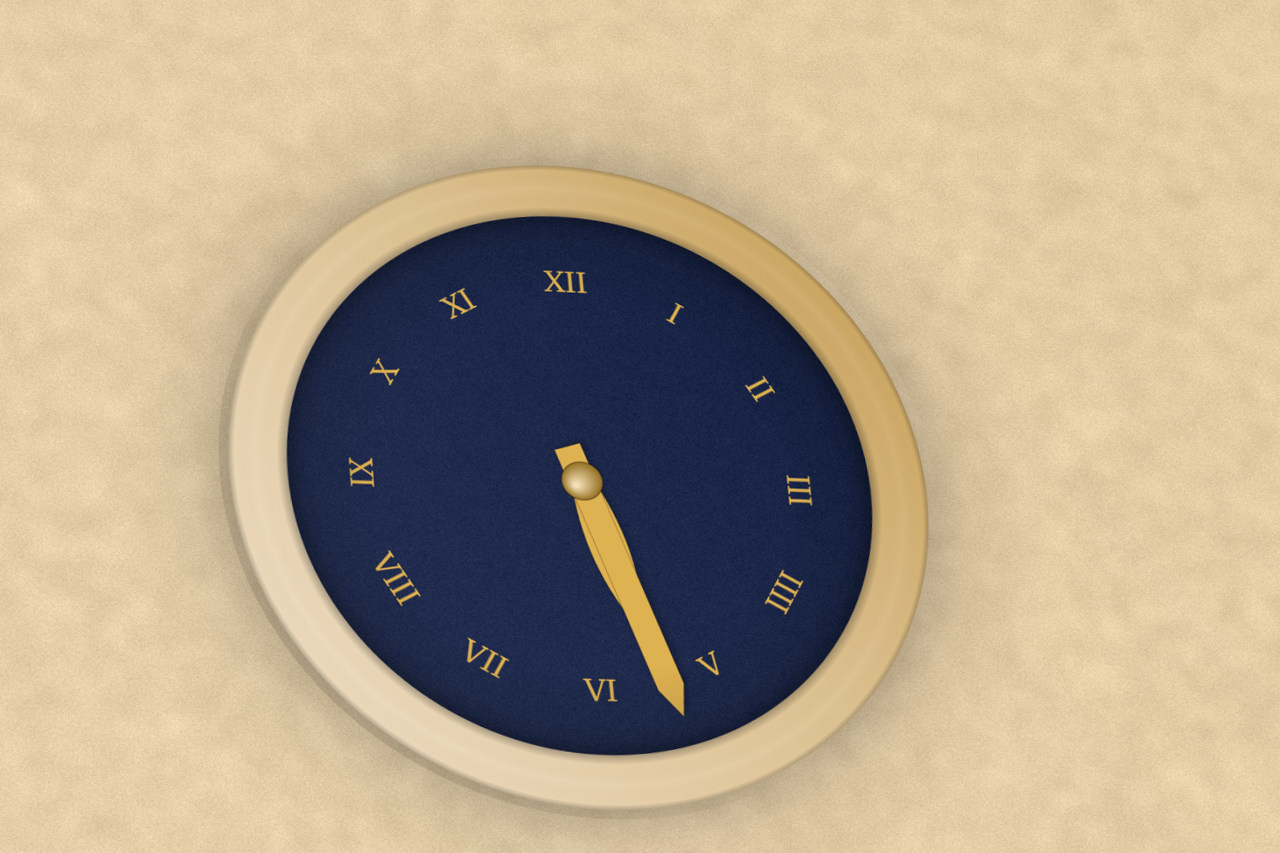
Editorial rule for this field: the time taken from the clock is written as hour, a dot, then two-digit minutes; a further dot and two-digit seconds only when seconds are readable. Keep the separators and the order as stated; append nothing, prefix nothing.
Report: 5.27
